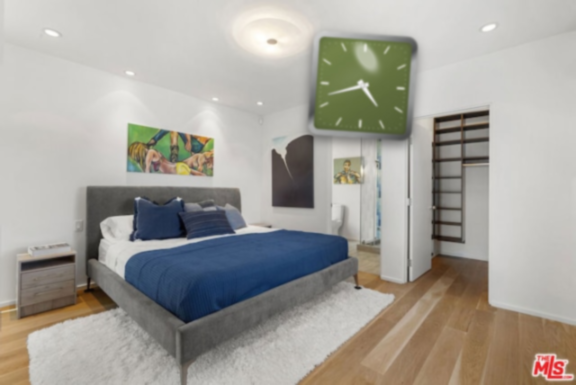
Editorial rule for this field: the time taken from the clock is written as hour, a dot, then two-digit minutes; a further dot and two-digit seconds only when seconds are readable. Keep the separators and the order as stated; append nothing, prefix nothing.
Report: 4.42
